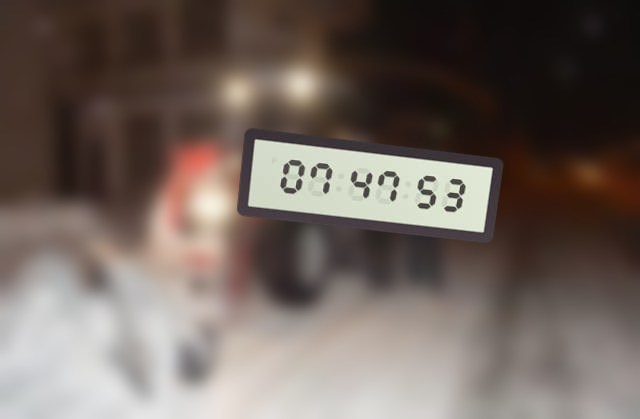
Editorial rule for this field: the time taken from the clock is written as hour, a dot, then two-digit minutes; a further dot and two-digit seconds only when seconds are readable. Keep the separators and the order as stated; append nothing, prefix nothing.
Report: 7.47.53
